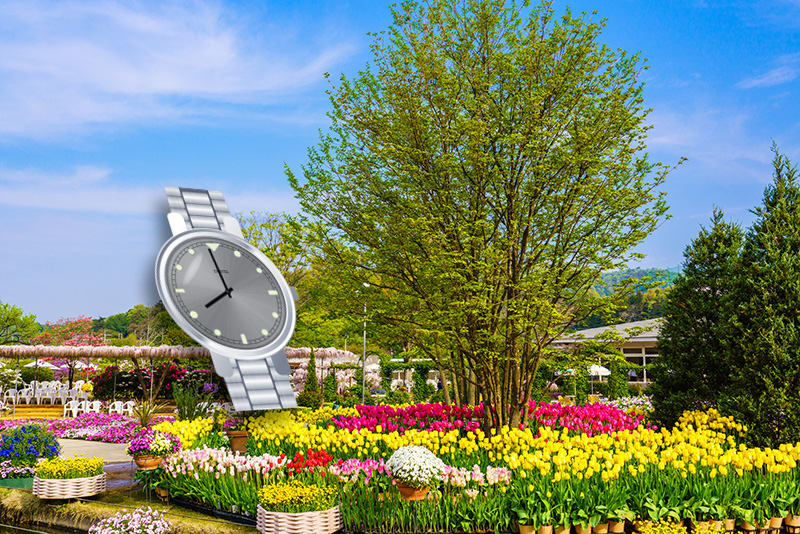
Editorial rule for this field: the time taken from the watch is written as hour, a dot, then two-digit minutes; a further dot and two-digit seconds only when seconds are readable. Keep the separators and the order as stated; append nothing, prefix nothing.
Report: 7.59
